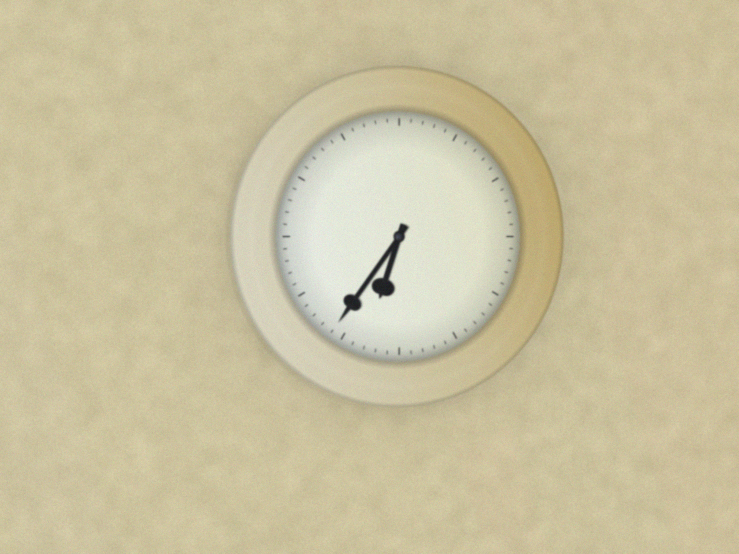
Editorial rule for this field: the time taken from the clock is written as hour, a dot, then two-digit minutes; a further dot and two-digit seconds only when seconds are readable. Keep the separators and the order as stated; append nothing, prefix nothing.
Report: 6.36
